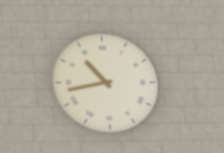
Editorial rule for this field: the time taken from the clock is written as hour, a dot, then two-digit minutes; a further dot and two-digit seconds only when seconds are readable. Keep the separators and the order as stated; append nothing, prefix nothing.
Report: 10.43
